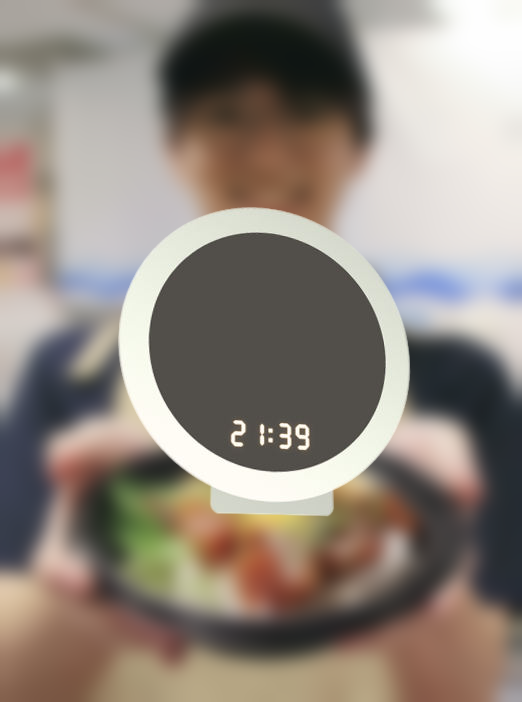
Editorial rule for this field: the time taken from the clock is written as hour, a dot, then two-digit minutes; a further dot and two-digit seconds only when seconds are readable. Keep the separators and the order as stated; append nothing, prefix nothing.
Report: 21.39
